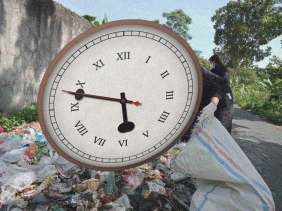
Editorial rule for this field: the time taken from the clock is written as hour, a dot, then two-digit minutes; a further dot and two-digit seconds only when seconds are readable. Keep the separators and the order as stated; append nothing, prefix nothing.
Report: 5.47.48
